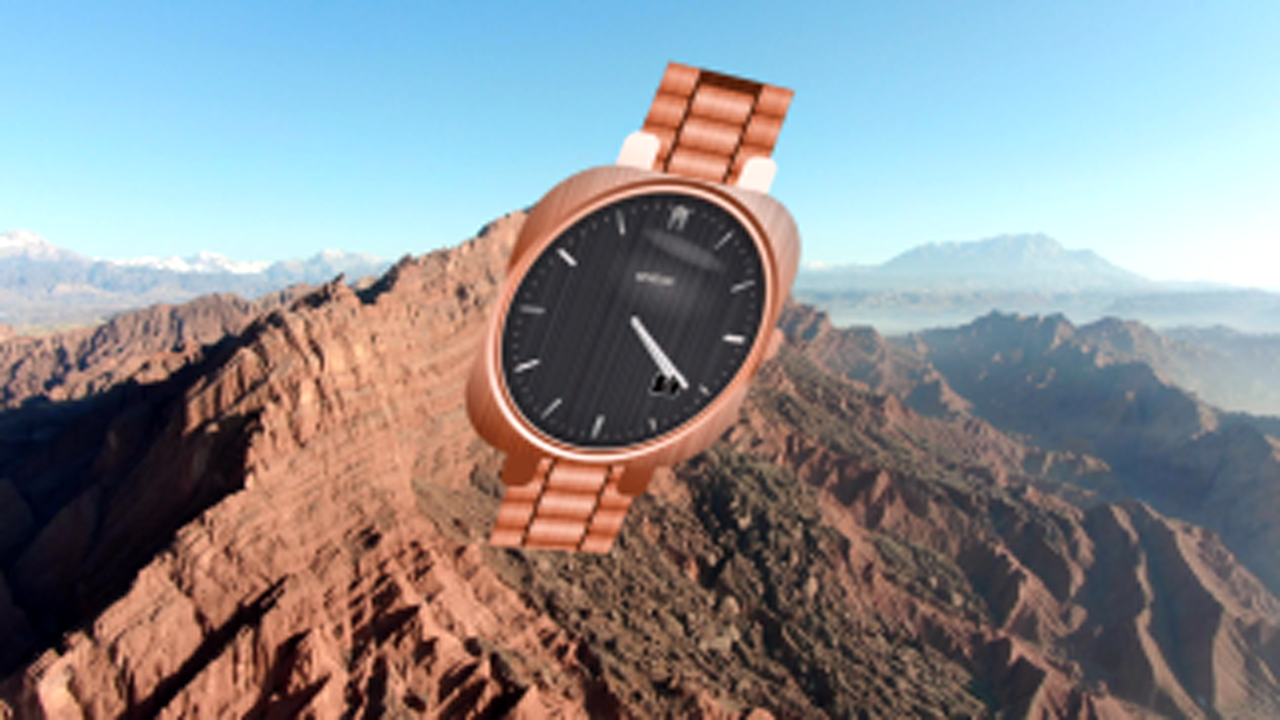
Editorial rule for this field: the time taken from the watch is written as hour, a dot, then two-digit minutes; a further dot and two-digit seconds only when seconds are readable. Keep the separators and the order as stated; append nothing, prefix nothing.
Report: 4.21
